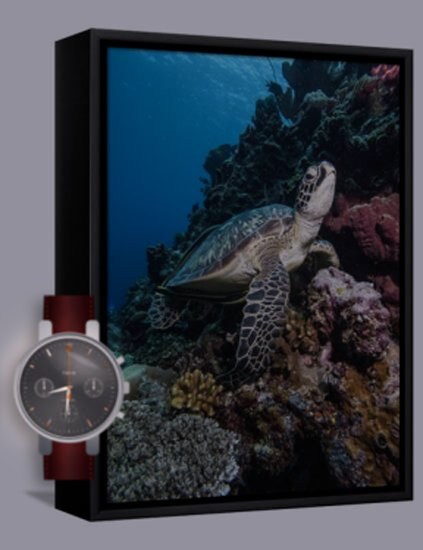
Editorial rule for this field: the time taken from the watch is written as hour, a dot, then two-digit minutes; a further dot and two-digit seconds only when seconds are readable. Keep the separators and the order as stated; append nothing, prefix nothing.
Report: 8.31
